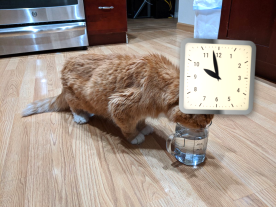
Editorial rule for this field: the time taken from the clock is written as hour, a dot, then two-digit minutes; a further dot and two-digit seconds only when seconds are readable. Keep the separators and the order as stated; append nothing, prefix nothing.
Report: 9.58
